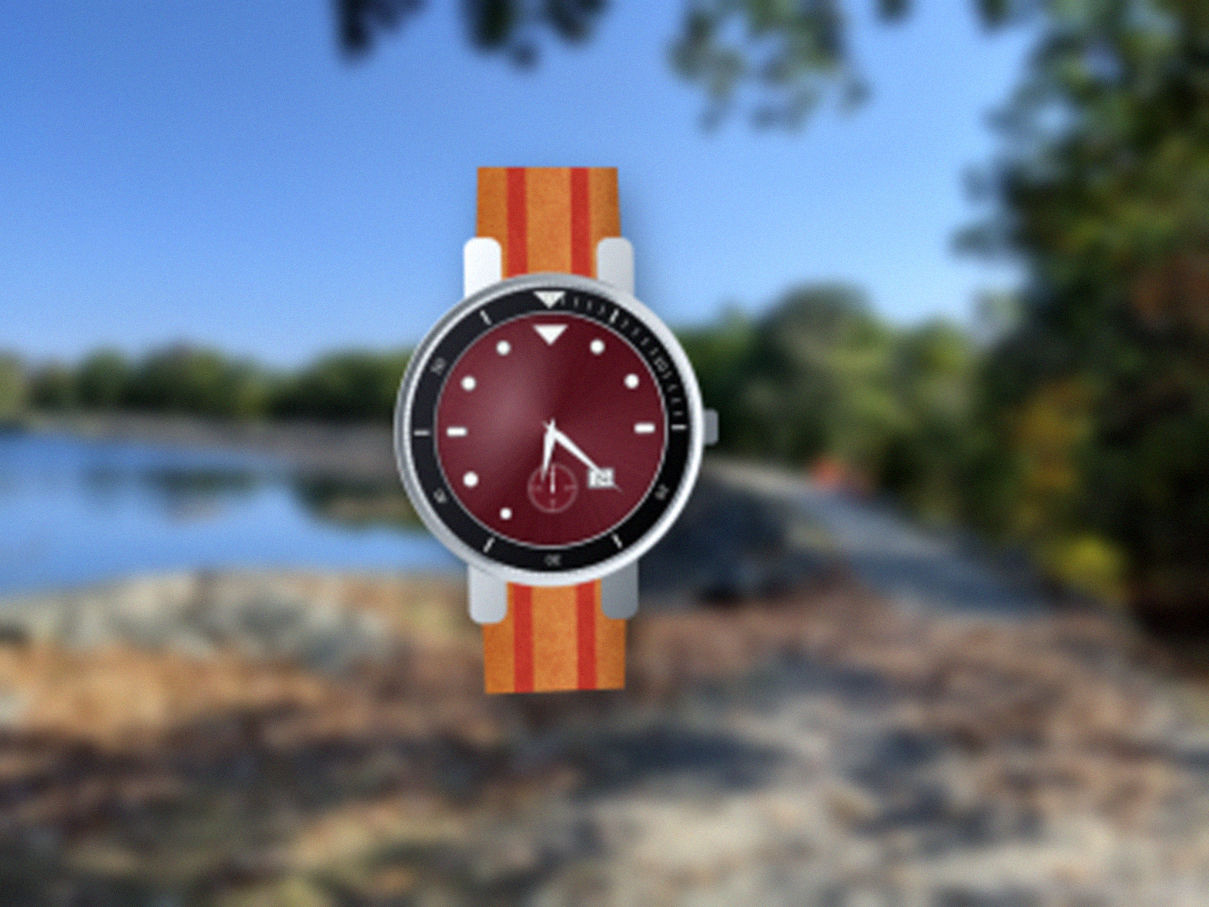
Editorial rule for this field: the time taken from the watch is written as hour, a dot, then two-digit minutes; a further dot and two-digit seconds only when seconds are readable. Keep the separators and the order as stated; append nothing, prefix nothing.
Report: 6.22
